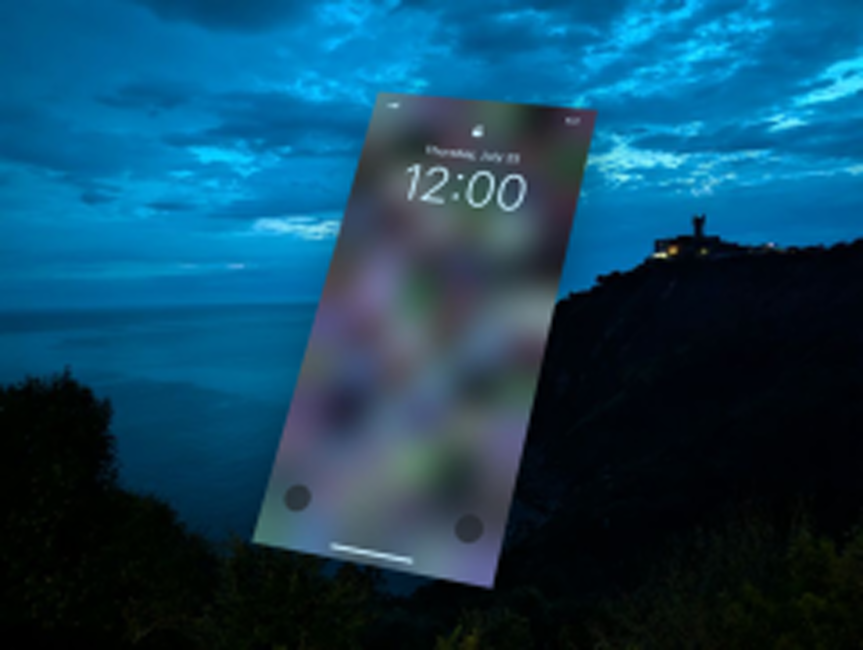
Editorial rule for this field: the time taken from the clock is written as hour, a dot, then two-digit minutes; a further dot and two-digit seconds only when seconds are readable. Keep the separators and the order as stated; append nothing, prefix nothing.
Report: 12.00
